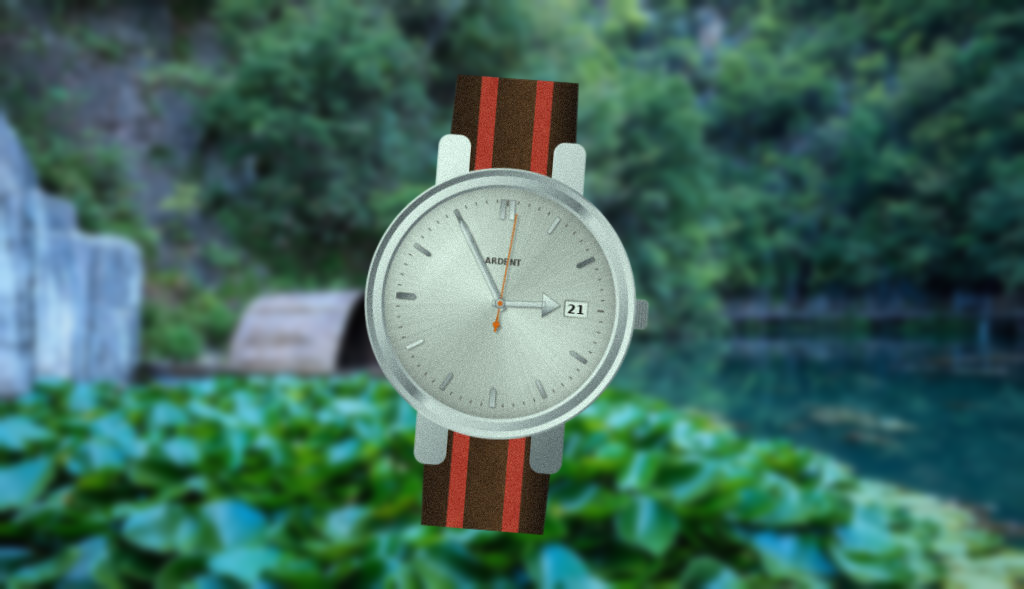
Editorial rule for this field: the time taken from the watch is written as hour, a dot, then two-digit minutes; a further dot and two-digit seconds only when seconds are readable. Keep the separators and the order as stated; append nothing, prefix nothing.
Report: 2.55.01
